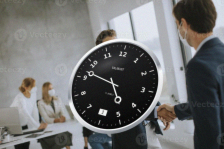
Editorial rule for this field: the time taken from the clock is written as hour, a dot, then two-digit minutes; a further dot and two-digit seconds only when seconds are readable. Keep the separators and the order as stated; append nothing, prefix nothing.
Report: 4.47
